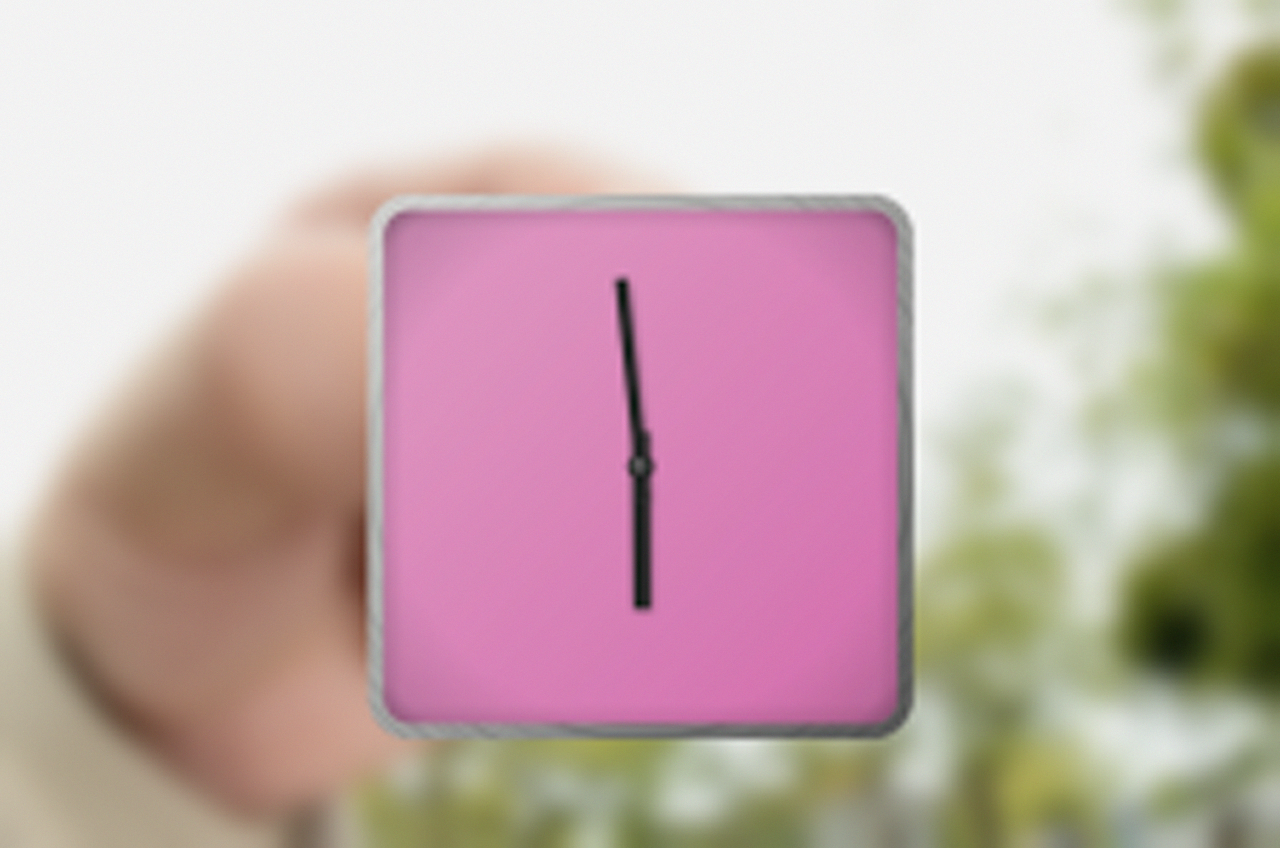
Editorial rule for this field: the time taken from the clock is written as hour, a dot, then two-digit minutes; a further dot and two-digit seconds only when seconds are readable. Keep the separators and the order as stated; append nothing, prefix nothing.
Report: 5.59
